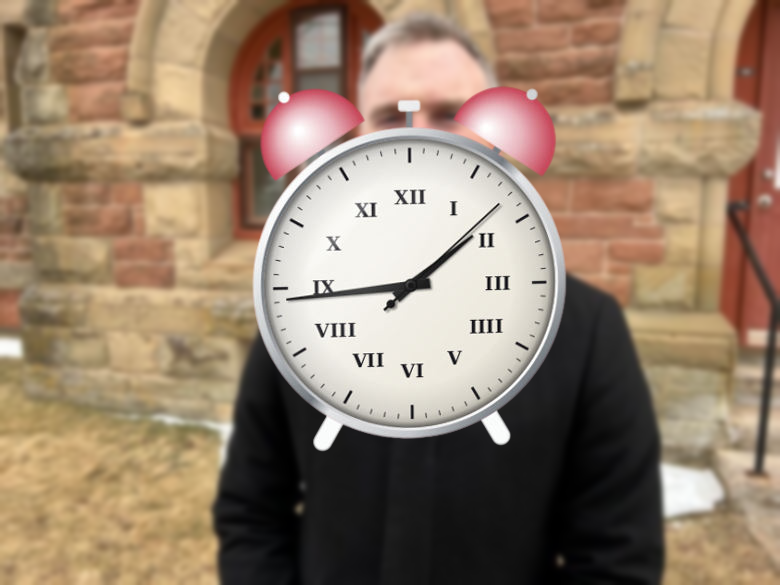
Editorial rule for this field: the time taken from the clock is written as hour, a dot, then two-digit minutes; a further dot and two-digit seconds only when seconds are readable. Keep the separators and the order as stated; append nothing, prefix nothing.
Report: 1.44.08
